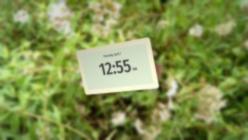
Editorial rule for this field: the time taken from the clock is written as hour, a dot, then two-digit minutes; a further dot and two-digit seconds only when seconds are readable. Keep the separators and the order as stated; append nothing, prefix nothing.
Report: 12.55
